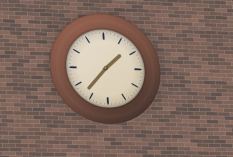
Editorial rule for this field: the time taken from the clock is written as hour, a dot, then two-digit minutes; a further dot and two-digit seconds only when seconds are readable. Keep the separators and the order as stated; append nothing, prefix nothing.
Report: 1.37
